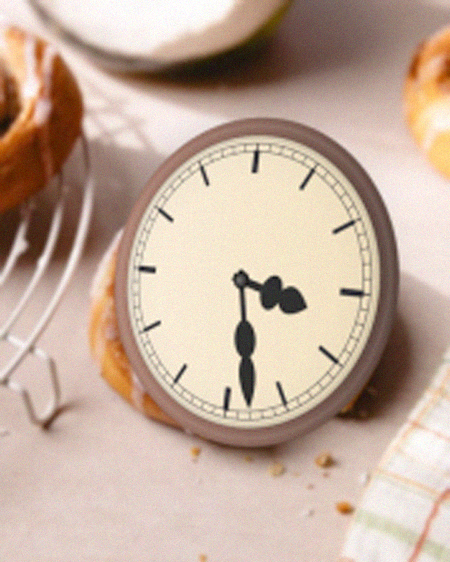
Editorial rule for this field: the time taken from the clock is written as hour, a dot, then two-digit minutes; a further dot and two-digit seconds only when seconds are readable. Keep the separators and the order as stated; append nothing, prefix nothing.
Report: 3.28
